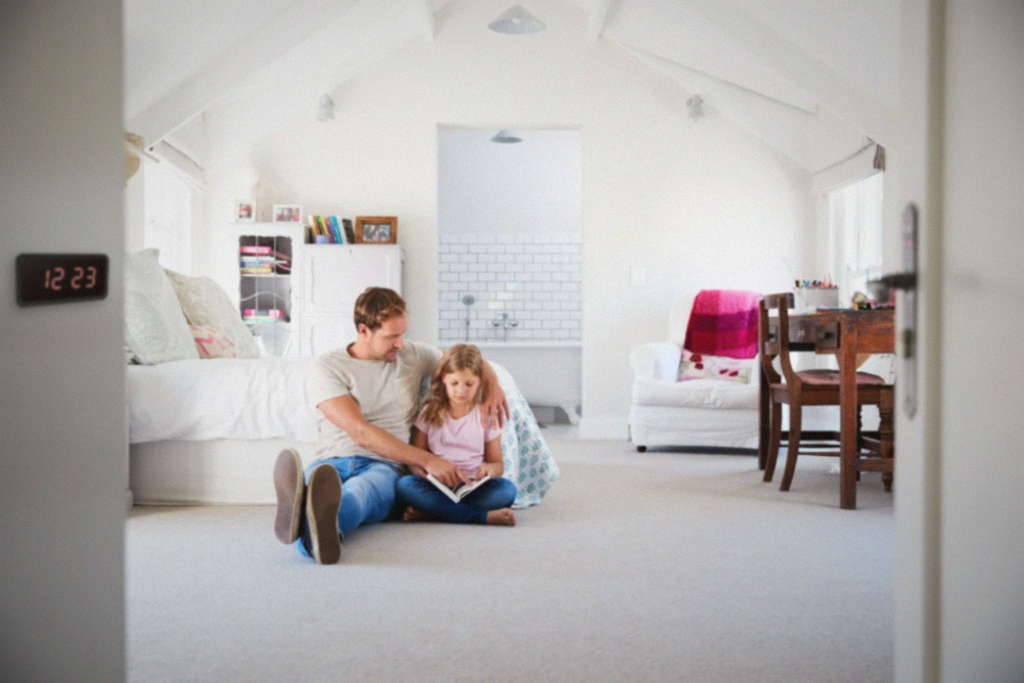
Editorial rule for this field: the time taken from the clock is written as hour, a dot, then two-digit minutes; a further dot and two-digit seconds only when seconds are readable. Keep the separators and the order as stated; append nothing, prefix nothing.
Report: 12.23
